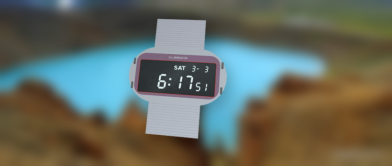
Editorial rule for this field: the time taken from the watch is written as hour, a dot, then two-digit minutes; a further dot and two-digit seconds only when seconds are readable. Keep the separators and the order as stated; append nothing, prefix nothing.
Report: 6.17.51
